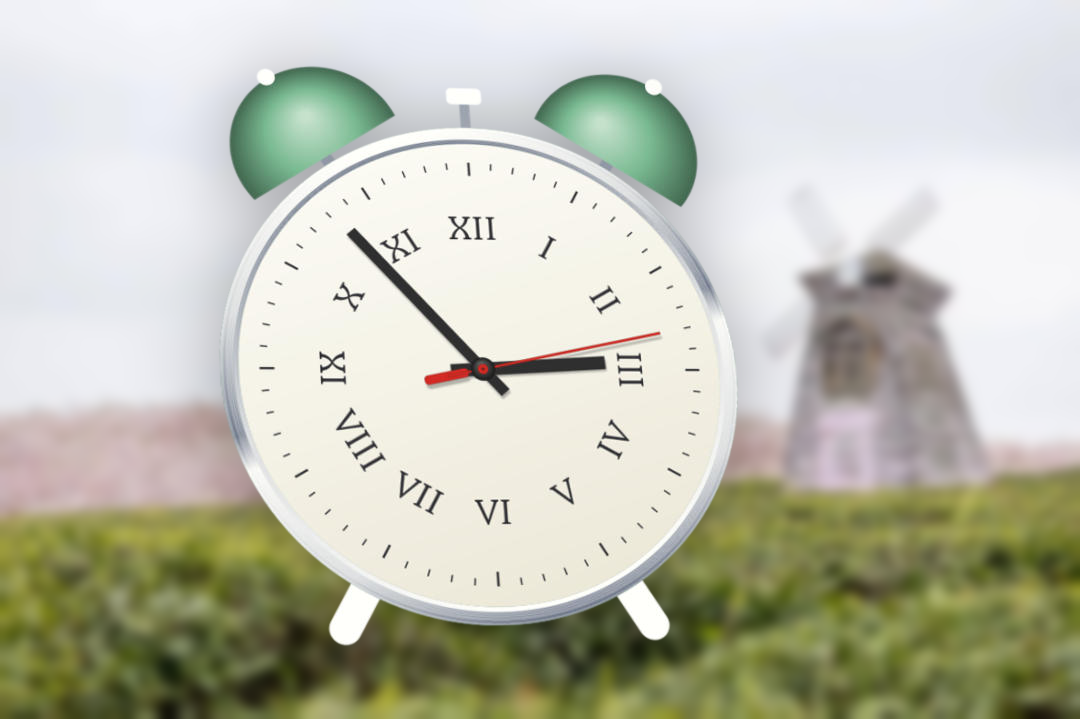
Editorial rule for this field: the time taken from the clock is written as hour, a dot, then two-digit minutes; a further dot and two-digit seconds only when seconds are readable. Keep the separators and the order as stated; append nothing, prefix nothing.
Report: 2.53.13
